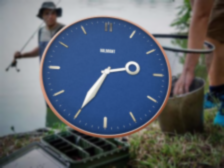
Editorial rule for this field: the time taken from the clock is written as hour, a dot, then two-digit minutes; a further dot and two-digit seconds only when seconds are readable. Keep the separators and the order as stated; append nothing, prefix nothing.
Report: 2.35
